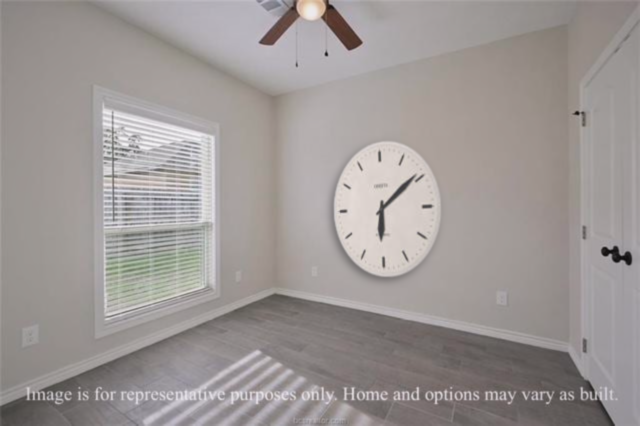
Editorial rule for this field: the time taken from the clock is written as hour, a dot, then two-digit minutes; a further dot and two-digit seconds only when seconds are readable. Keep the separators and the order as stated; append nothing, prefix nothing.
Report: 6.09
